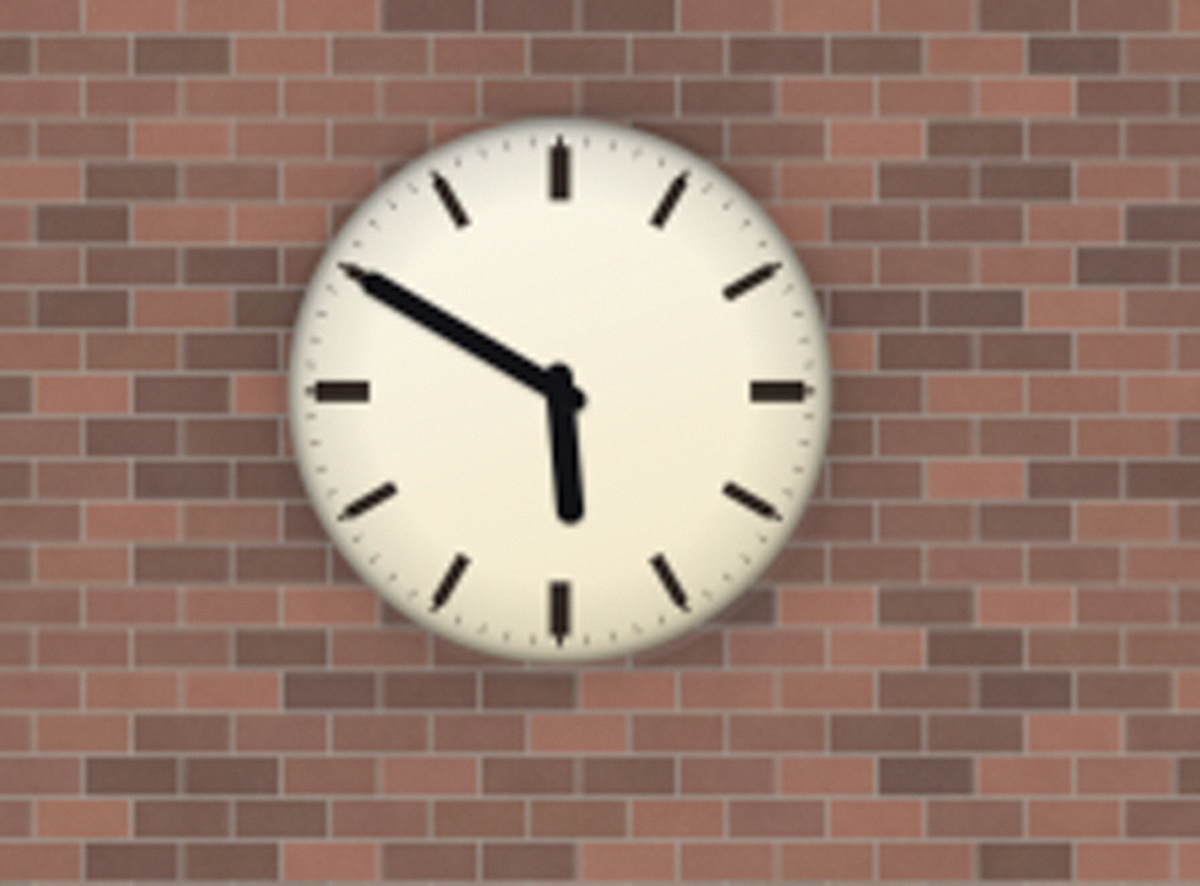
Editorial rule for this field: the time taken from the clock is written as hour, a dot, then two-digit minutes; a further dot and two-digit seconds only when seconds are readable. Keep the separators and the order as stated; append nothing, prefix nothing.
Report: 5.50
